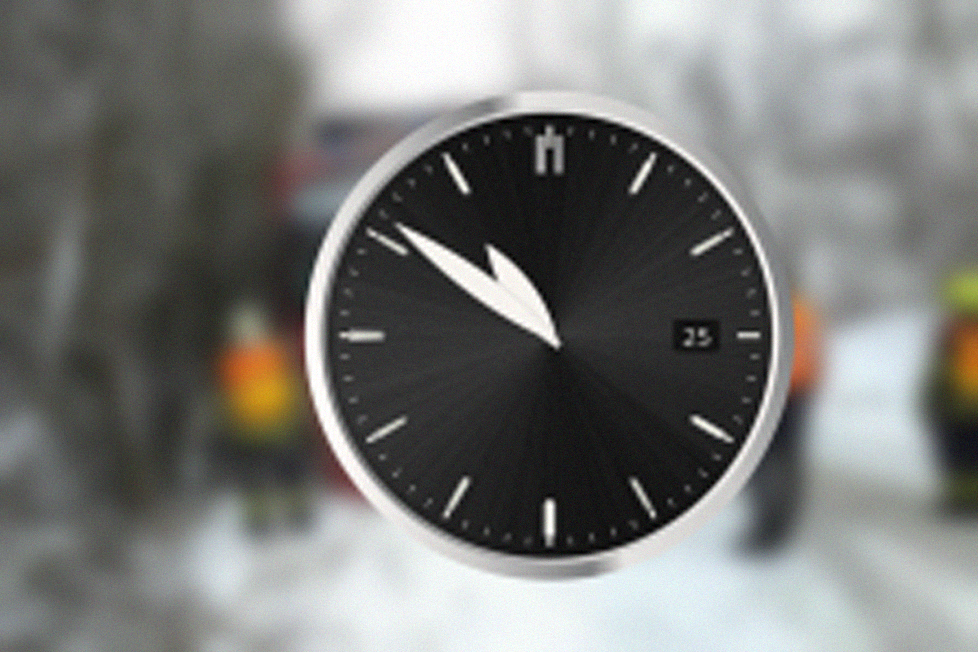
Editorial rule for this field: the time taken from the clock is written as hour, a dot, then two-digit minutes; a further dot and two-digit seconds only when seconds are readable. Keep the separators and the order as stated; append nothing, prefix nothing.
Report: 10.51
